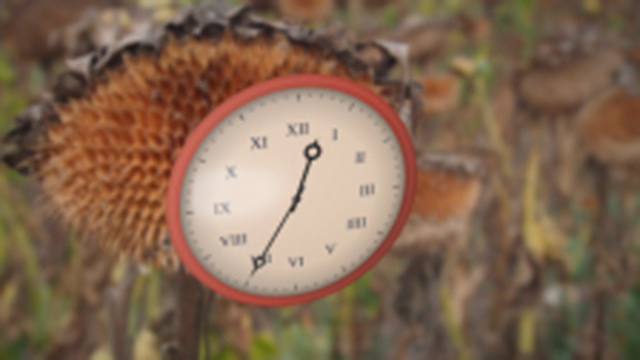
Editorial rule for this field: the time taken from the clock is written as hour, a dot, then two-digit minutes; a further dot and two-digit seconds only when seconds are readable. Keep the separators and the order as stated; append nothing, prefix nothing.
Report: 12.35
